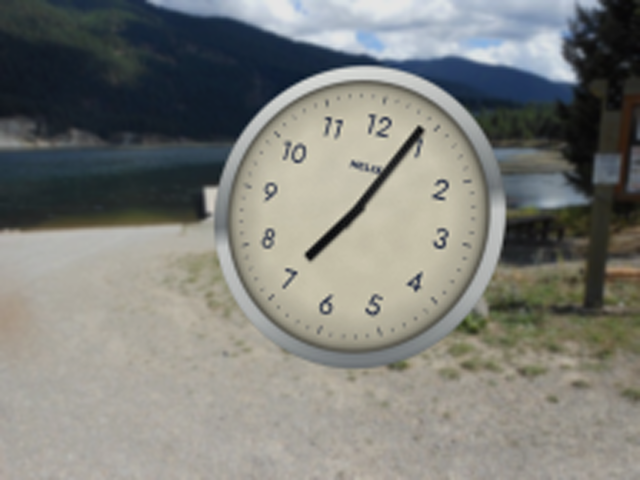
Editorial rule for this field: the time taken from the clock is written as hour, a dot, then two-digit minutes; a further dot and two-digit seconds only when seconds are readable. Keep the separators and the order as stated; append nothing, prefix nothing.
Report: 7.04
